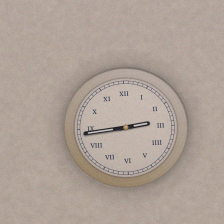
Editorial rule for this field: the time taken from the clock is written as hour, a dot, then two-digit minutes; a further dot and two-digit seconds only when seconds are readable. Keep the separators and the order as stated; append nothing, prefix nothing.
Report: 2.44
